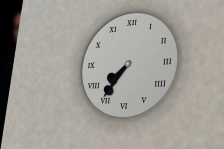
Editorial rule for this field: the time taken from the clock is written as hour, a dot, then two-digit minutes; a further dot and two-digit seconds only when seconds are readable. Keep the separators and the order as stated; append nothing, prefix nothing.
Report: 7.36
